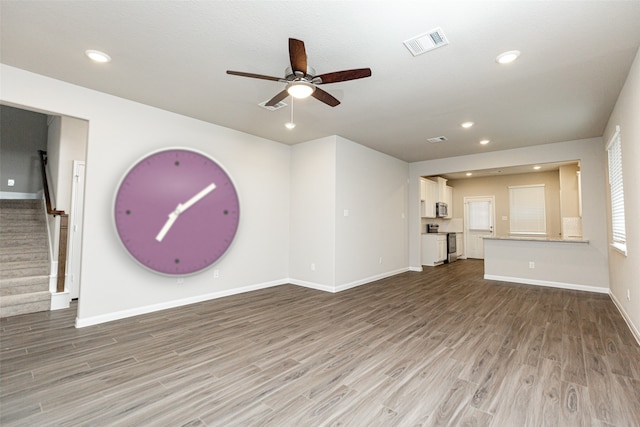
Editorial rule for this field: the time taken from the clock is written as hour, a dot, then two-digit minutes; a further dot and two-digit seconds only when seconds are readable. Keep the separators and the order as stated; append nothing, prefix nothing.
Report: 7.09
